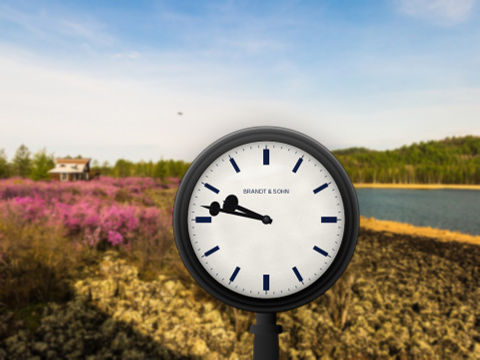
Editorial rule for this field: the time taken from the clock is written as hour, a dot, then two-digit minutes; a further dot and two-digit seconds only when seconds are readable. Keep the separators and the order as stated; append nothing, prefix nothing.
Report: 9.47
